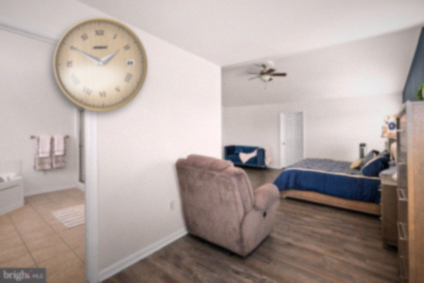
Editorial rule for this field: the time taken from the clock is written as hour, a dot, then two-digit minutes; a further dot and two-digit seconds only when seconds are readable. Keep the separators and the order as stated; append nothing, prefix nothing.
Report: 1.50
